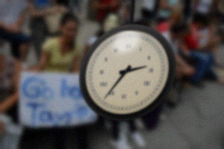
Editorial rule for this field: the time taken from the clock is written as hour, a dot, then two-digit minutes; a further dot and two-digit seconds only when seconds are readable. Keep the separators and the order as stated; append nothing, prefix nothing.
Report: 2.36
